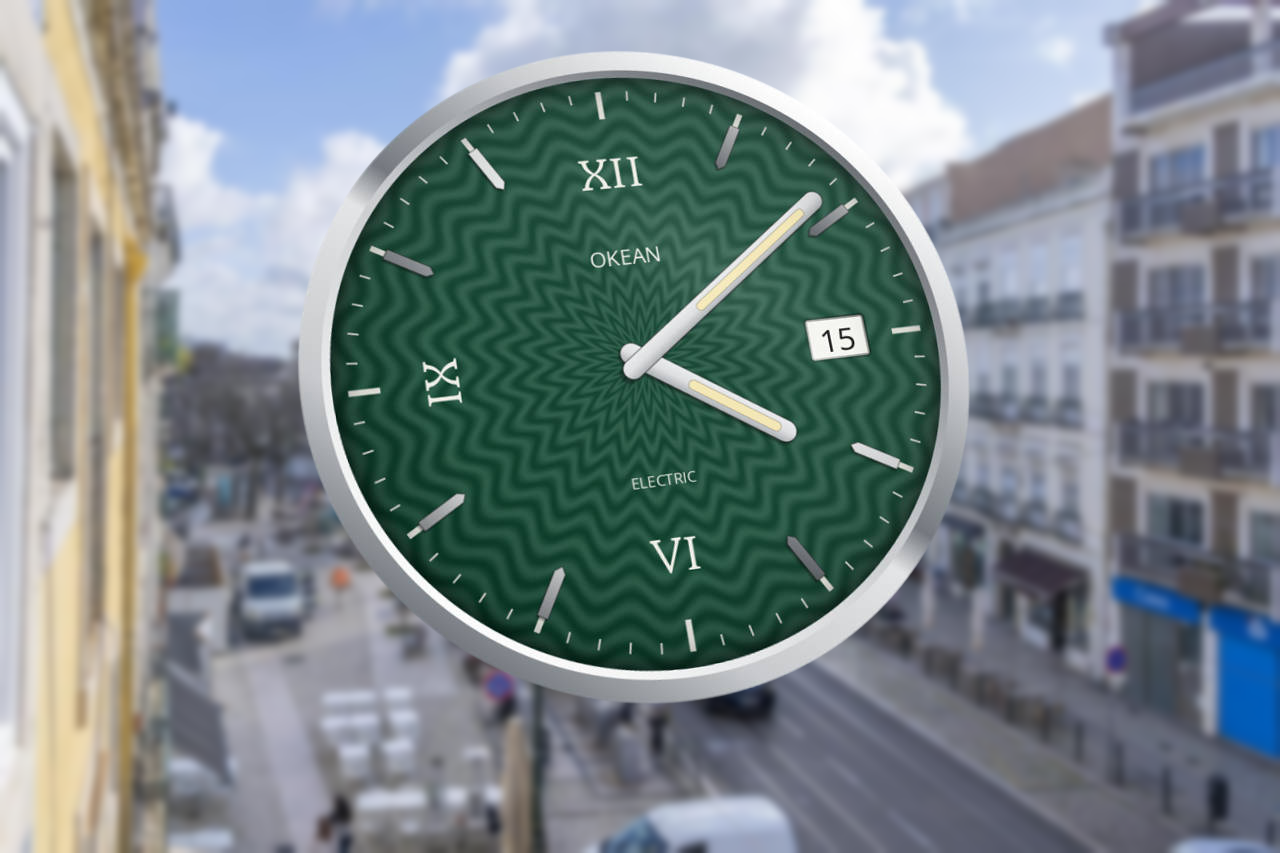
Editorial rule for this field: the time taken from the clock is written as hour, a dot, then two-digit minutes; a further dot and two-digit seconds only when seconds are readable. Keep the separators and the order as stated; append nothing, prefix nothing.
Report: 4.09
